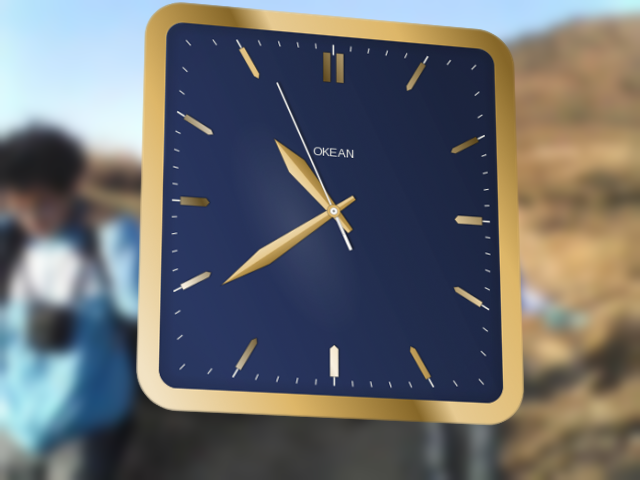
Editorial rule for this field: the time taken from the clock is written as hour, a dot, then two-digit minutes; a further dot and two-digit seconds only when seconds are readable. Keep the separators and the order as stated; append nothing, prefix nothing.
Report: 10.38.56
